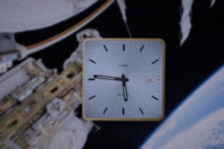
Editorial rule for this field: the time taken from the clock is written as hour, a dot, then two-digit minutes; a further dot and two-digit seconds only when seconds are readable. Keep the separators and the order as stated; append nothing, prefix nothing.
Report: 5.46
